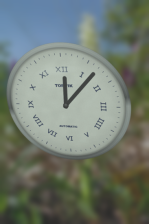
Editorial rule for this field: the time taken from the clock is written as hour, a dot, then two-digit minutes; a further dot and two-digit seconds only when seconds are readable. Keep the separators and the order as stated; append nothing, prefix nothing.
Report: 12.07
